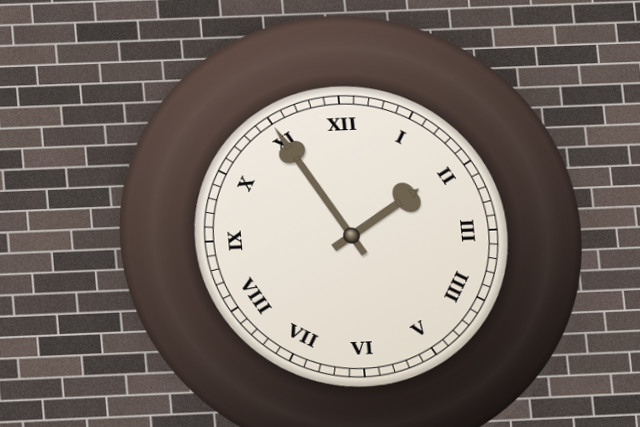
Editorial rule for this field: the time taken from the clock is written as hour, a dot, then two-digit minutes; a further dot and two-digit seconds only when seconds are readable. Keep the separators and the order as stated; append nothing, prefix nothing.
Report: 1.55
